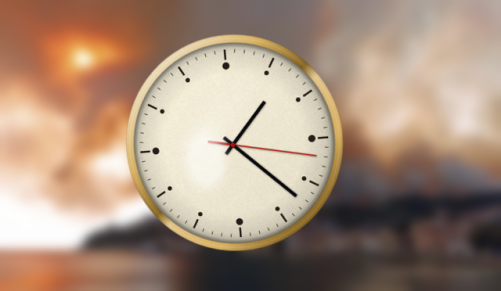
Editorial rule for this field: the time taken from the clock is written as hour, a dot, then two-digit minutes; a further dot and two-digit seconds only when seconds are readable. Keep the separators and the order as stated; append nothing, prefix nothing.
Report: 1.22.17
